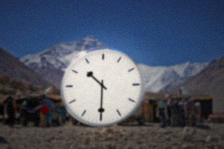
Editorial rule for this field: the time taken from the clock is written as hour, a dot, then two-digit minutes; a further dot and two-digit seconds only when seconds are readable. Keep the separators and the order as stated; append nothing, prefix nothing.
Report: 10.30
